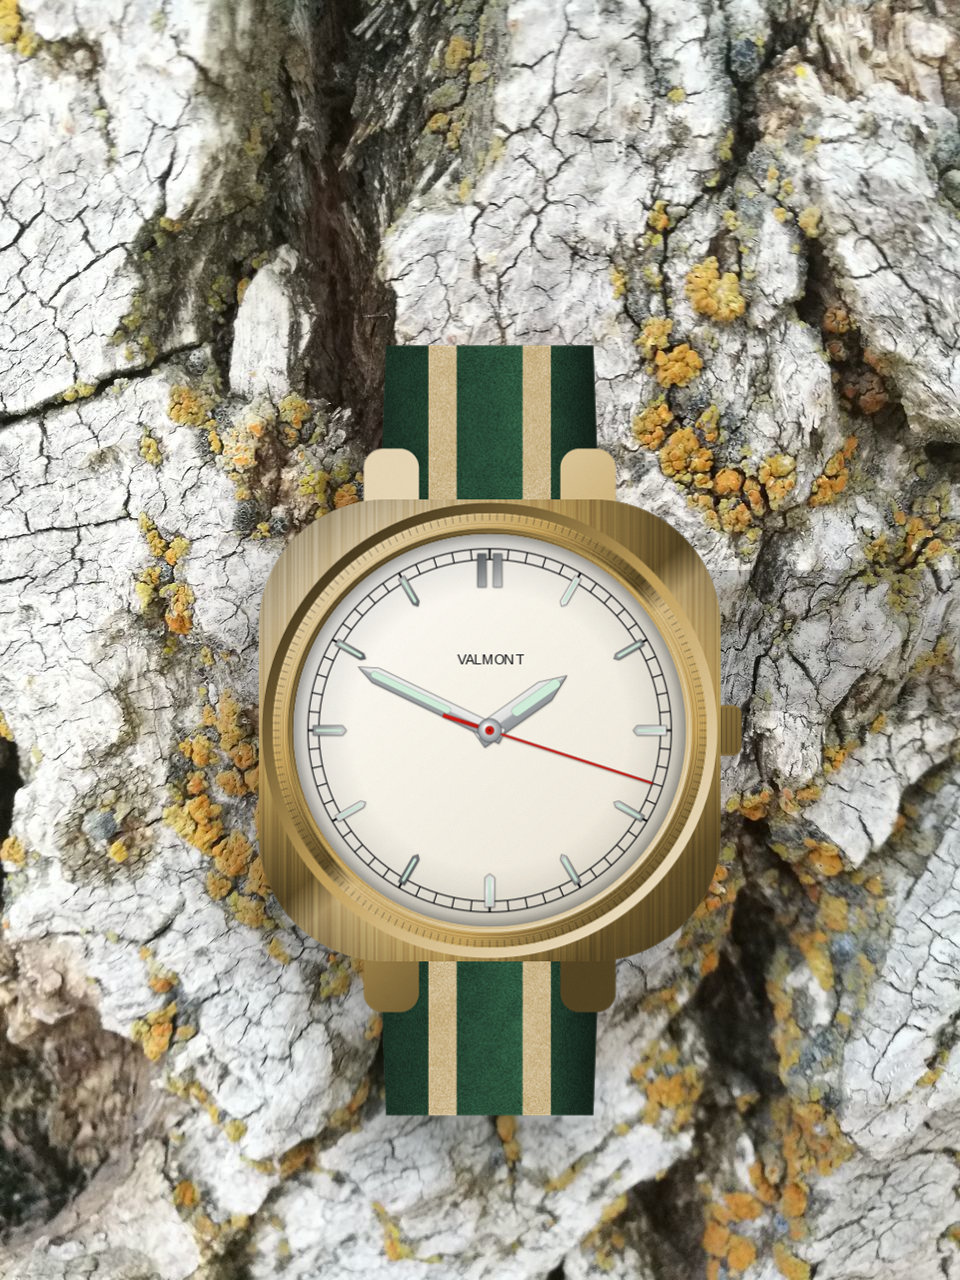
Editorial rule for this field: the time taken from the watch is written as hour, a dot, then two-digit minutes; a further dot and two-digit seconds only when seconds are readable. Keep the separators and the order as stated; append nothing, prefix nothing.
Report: 1.49.18
